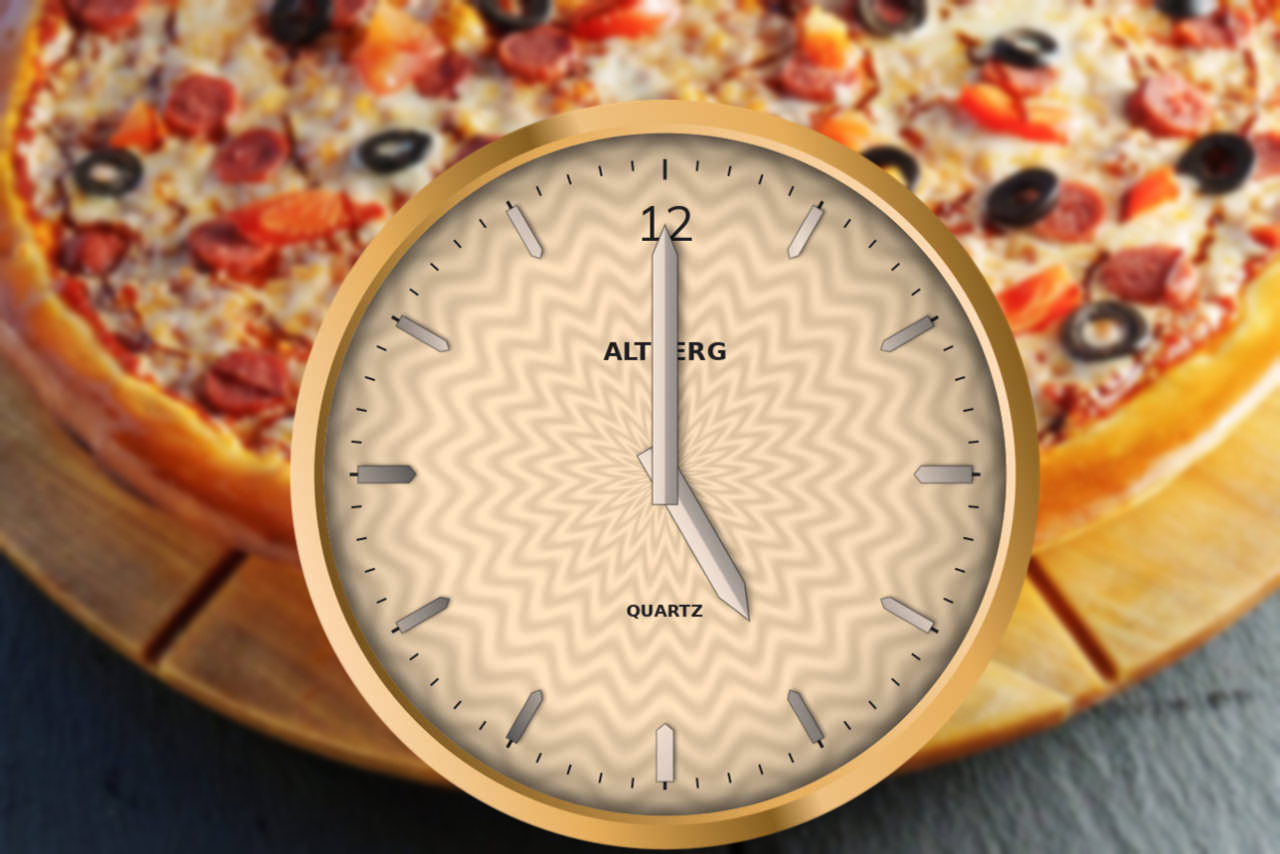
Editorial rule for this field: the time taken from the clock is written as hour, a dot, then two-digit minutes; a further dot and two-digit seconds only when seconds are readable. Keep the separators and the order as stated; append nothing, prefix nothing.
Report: 5.00
